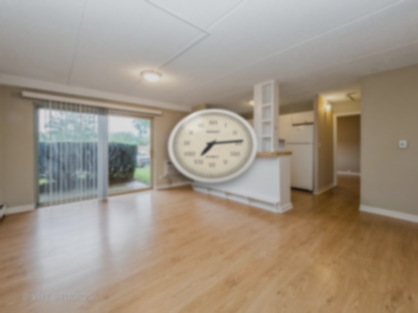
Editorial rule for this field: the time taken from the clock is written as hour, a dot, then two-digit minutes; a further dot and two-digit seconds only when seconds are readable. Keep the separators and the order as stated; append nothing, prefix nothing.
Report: 7.14
